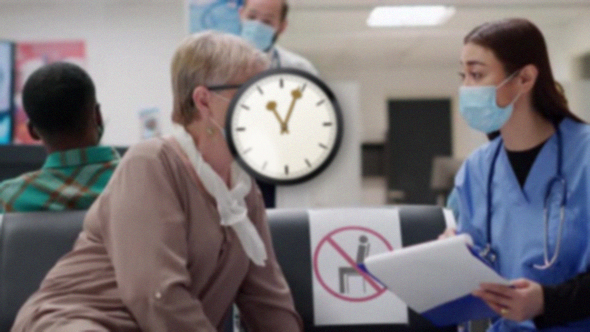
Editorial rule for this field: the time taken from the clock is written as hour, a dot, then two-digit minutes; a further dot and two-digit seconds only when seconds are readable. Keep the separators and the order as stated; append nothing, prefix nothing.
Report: 11.04
